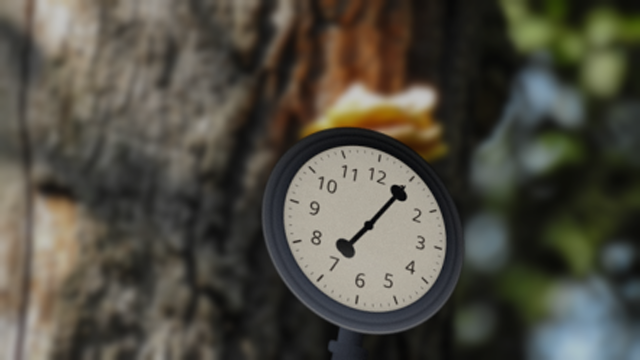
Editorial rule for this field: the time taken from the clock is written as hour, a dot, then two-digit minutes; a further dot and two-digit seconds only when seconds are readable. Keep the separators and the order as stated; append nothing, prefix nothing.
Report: 7.05
